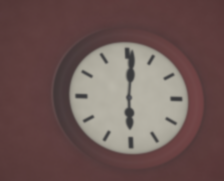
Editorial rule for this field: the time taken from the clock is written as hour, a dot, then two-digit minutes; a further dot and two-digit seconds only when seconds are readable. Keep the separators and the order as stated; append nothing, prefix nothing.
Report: 6.01
